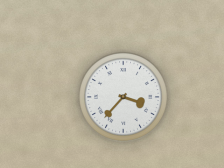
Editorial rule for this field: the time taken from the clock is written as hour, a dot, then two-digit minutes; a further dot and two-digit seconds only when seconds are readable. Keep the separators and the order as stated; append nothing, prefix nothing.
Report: 3.37
